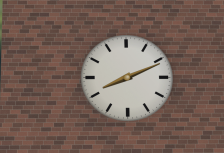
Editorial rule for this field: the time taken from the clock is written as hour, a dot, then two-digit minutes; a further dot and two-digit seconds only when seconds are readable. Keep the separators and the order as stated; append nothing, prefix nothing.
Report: 8.11
